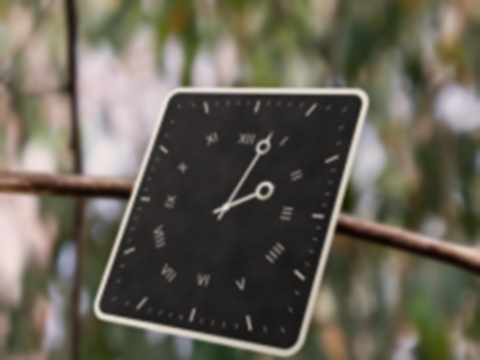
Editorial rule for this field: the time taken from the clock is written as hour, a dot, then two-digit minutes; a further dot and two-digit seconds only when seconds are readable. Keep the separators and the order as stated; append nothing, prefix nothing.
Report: 2.03
